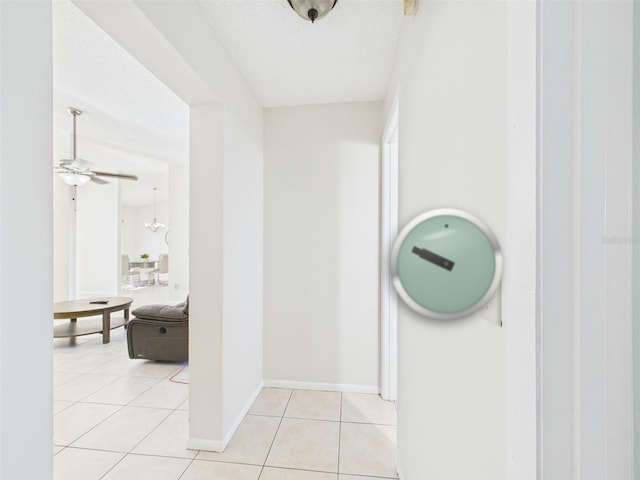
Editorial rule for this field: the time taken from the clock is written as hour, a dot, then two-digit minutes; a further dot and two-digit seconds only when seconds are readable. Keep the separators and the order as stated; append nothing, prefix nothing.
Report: 9.49
